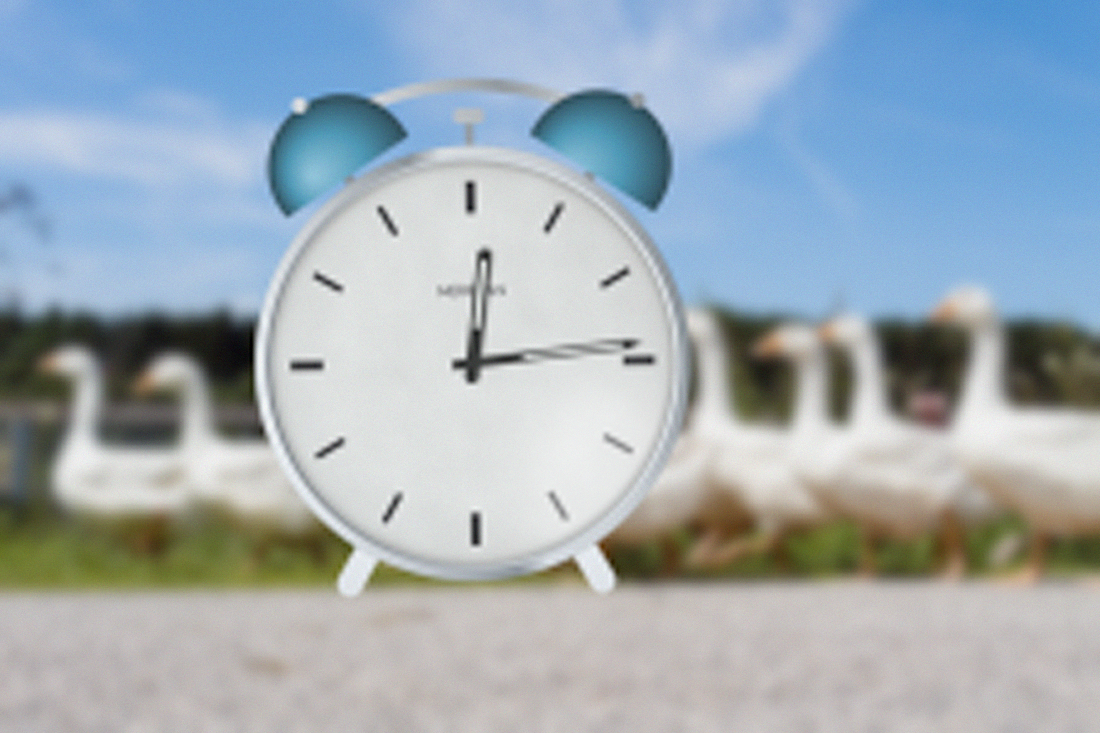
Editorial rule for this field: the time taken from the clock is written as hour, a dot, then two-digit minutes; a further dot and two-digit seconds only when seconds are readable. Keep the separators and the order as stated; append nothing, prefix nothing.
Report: 12.14
